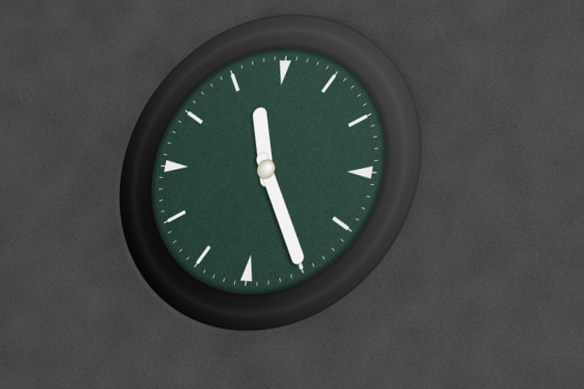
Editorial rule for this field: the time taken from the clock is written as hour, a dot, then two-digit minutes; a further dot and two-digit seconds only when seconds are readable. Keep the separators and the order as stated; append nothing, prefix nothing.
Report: 11.25
